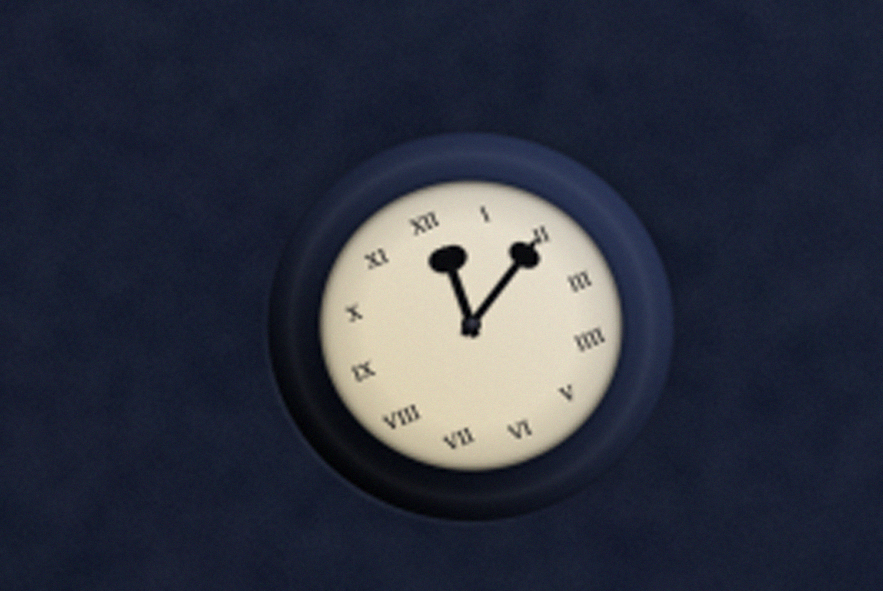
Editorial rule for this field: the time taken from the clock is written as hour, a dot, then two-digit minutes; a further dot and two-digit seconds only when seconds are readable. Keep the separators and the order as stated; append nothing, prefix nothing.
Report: 12.10
